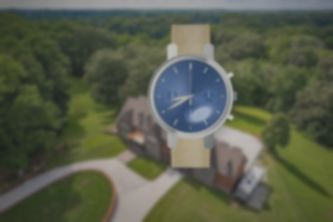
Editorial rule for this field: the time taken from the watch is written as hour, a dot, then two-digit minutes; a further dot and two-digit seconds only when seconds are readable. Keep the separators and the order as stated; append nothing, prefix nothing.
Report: 8.40
